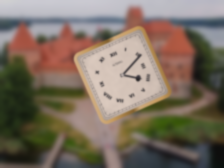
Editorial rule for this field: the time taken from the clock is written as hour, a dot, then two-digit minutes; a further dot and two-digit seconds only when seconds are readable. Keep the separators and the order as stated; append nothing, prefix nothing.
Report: 4.11
